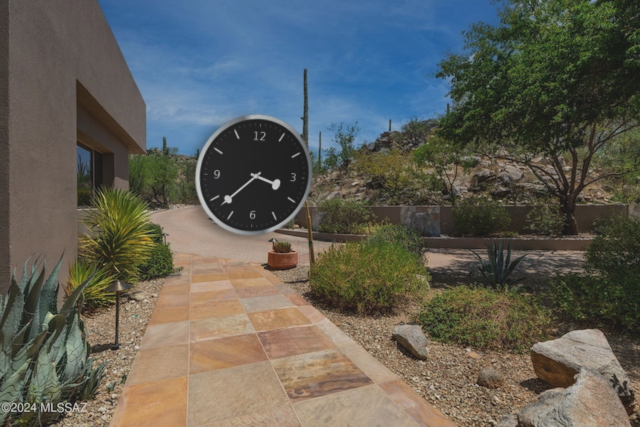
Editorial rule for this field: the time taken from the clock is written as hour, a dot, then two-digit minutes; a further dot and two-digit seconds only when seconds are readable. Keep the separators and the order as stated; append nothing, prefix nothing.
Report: 3.38
